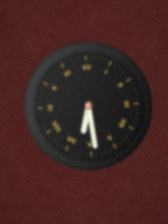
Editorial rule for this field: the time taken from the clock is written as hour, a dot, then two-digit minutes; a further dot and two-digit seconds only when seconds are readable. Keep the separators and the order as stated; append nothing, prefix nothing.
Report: 6.29
